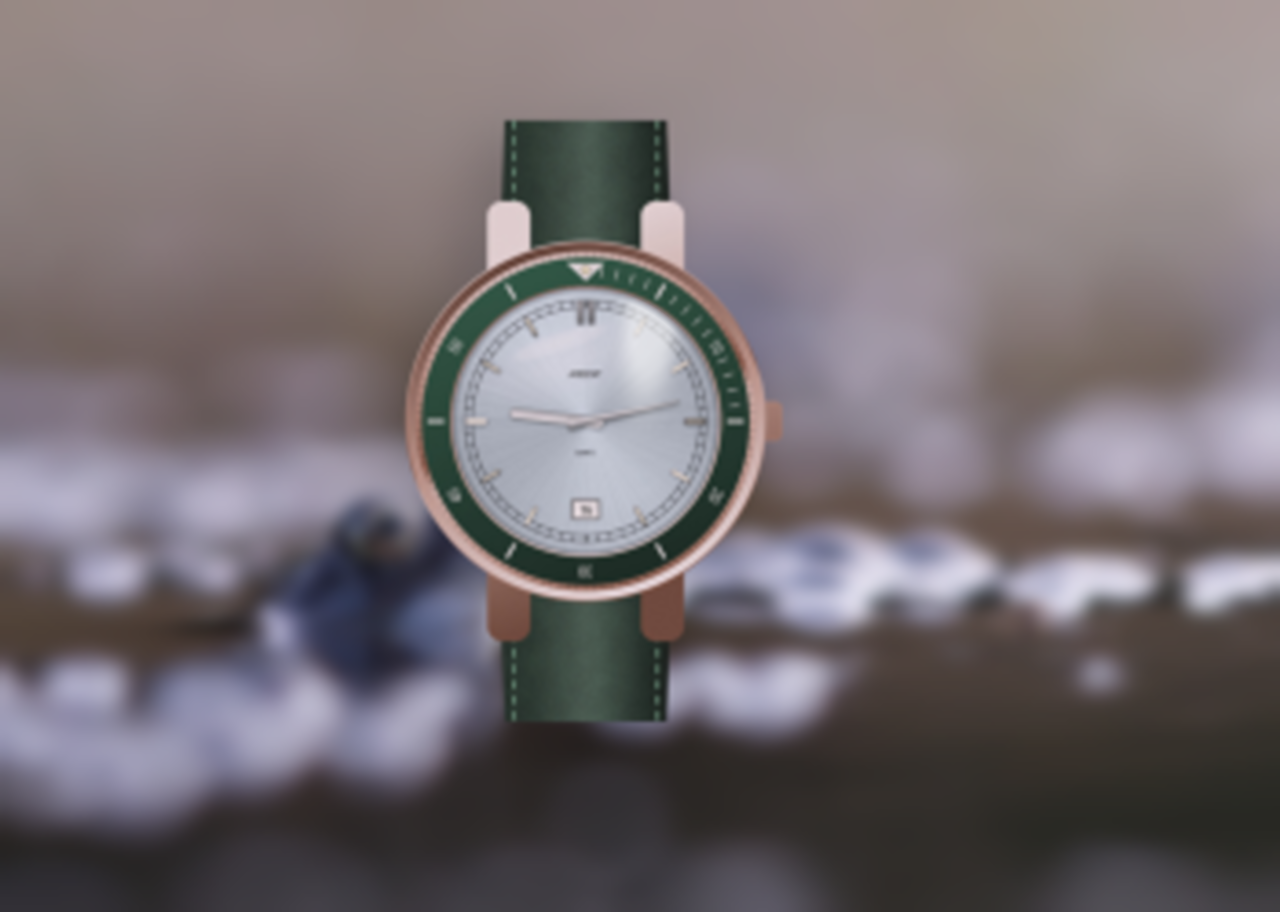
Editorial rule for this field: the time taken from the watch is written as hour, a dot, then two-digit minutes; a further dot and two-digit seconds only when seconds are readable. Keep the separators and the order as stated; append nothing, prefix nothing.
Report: 9.13
